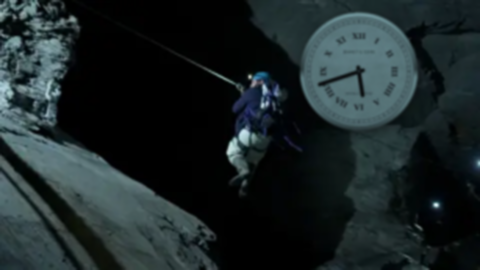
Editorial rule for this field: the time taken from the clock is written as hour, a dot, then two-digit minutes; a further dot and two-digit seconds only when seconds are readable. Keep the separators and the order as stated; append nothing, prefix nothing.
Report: 5.42
